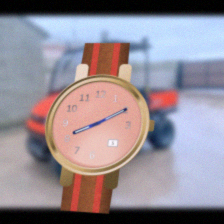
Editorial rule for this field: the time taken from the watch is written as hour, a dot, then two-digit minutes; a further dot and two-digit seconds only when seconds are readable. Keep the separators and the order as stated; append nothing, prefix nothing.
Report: 8.10
